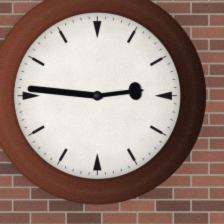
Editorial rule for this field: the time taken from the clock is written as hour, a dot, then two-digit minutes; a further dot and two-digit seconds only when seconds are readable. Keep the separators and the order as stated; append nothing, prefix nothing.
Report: 2.46
